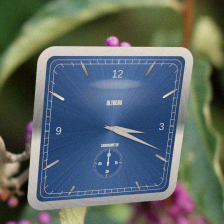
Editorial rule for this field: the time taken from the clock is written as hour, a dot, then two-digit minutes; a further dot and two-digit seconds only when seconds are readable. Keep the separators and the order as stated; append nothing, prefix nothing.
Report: 3.19
